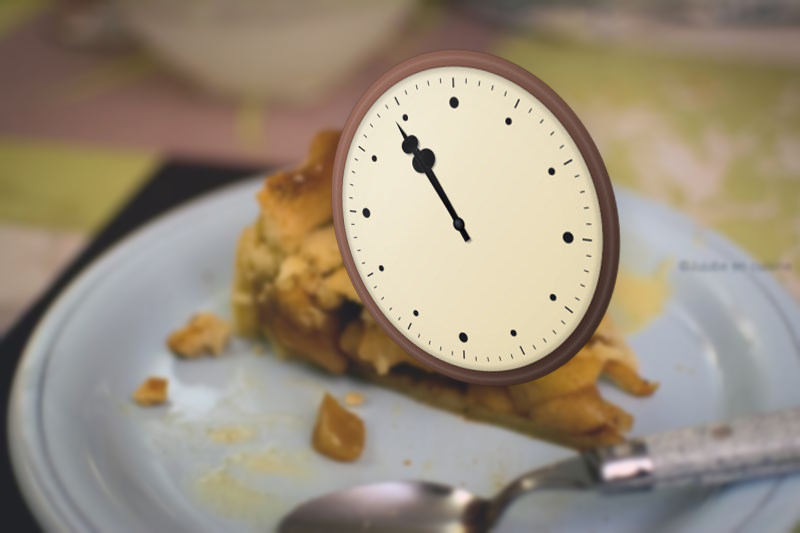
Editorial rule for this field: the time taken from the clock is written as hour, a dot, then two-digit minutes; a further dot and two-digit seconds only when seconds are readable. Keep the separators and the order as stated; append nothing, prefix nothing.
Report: 10.54
